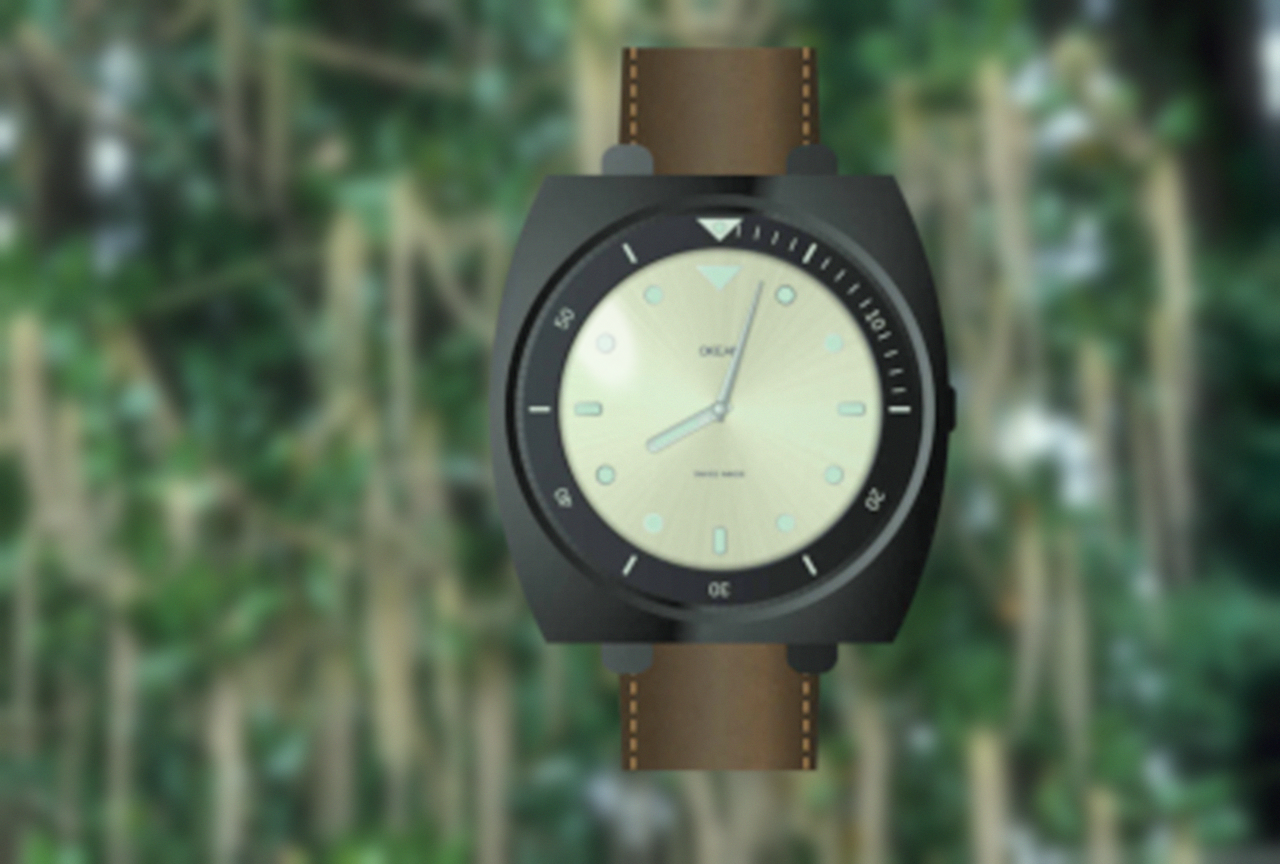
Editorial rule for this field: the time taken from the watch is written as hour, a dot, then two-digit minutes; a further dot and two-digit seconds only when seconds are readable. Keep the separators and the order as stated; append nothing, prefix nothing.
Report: 8.03
